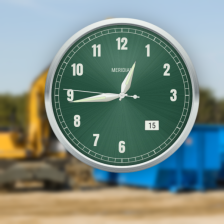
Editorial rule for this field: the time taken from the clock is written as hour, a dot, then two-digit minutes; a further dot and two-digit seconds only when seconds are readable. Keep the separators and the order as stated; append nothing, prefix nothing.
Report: 12.43.46
